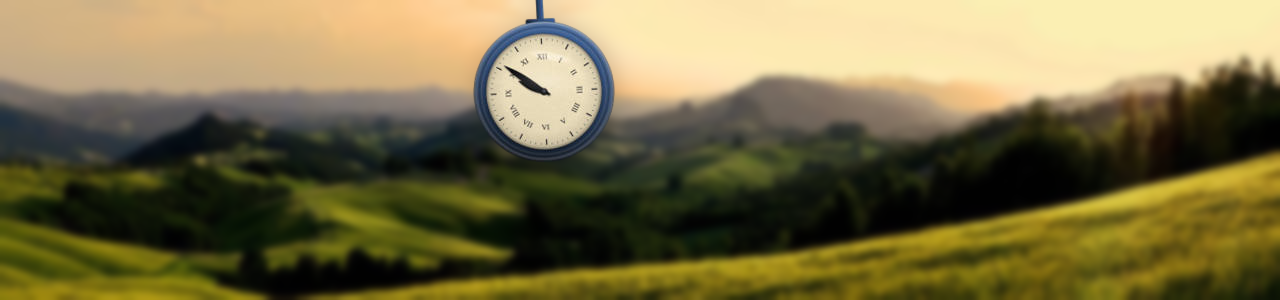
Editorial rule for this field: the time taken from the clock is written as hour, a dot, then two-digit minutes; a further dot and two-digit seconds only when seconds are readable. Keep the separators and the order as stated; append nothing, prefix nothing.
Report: 9.51
